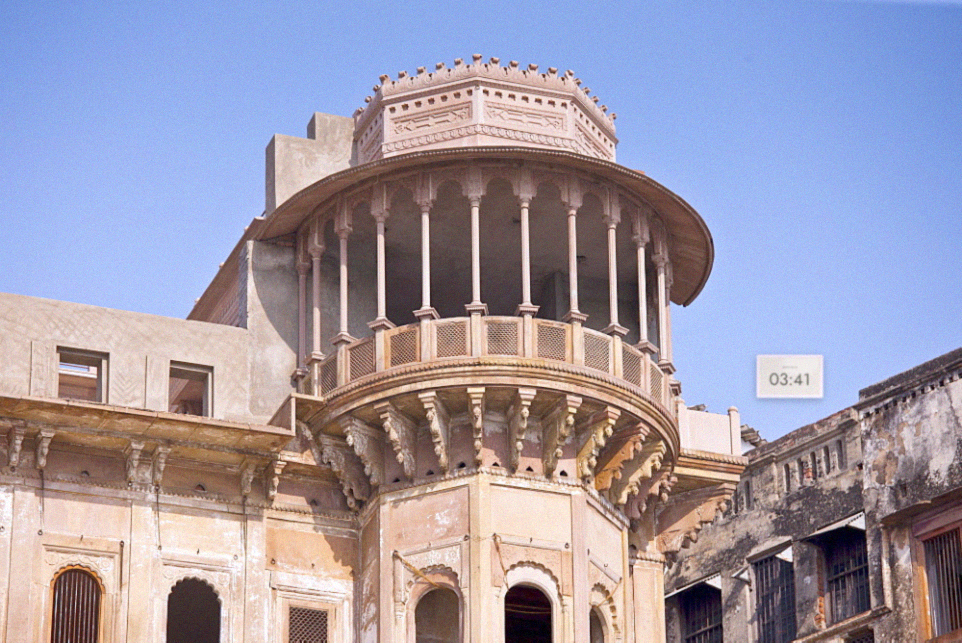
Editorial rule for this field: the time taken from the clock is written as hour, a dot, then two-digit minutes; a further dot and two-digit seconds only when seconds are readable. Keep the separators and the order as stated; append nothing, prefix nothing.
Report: 3.41
